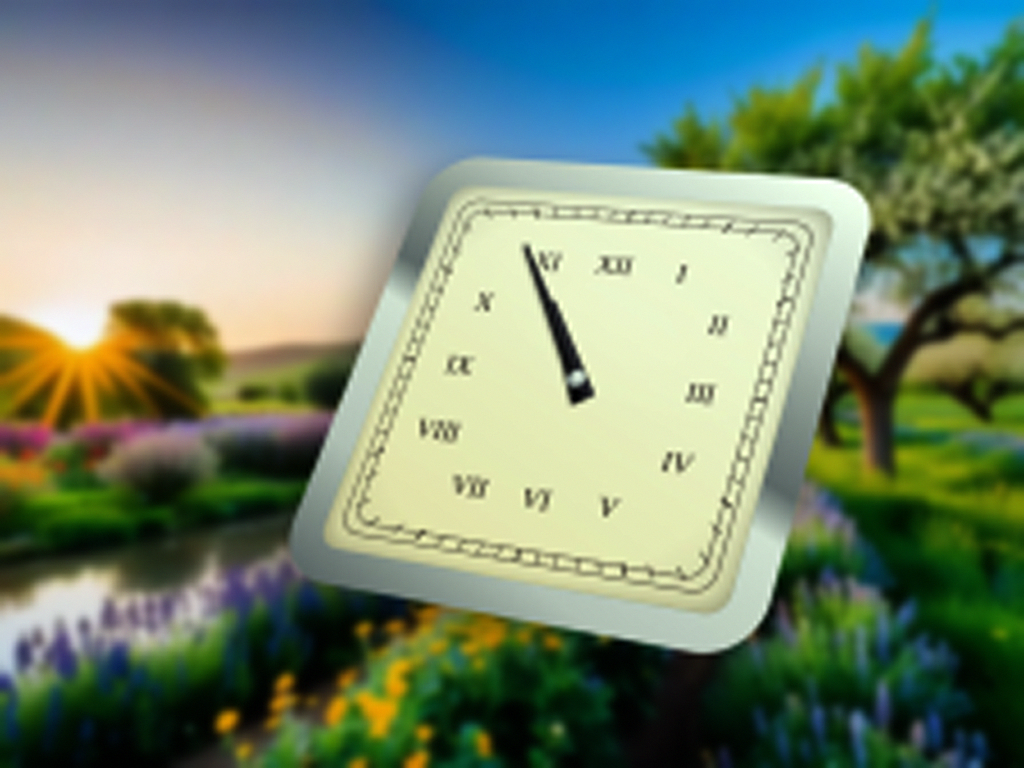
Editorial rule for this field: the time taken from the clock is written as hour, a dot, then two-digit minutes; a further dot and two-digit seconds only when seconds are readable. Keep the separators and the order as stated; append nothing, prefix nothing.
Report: 10.54
